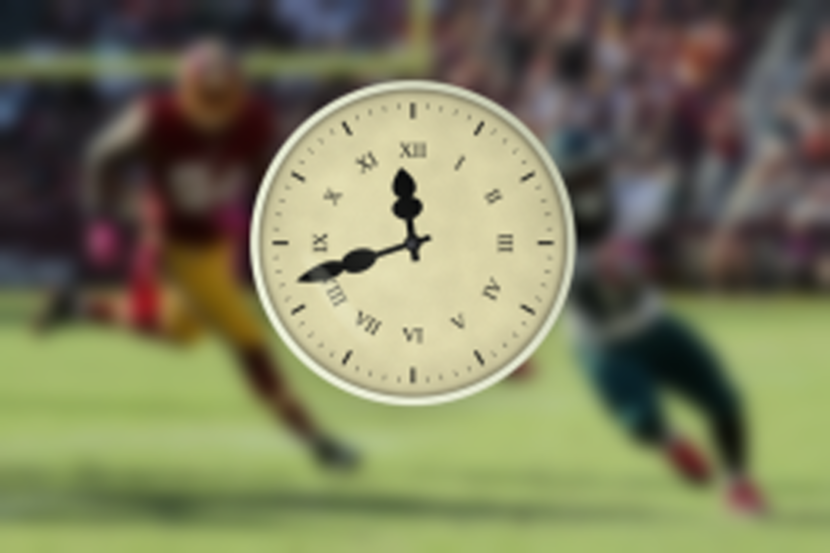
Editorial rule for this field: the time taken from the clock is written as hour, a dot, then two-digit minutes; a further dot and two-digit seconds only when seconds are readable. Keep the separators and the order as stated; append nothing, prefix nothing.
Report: 11.42
